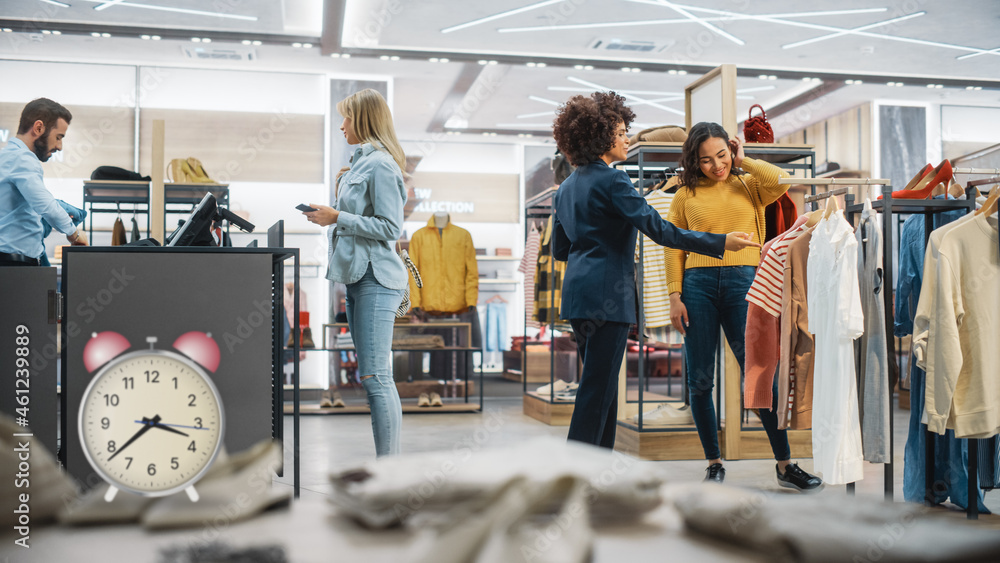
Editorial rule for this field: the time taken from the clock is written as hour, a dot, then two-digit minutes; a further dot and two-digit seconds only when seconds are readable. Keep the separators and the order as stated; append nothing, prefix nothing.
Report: 3.38.16
